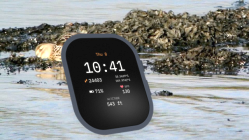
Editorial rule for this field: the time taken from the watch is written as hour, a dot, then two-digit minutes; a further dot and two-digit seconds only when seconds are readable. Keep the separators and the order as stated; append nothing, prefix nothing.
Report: 10.41
